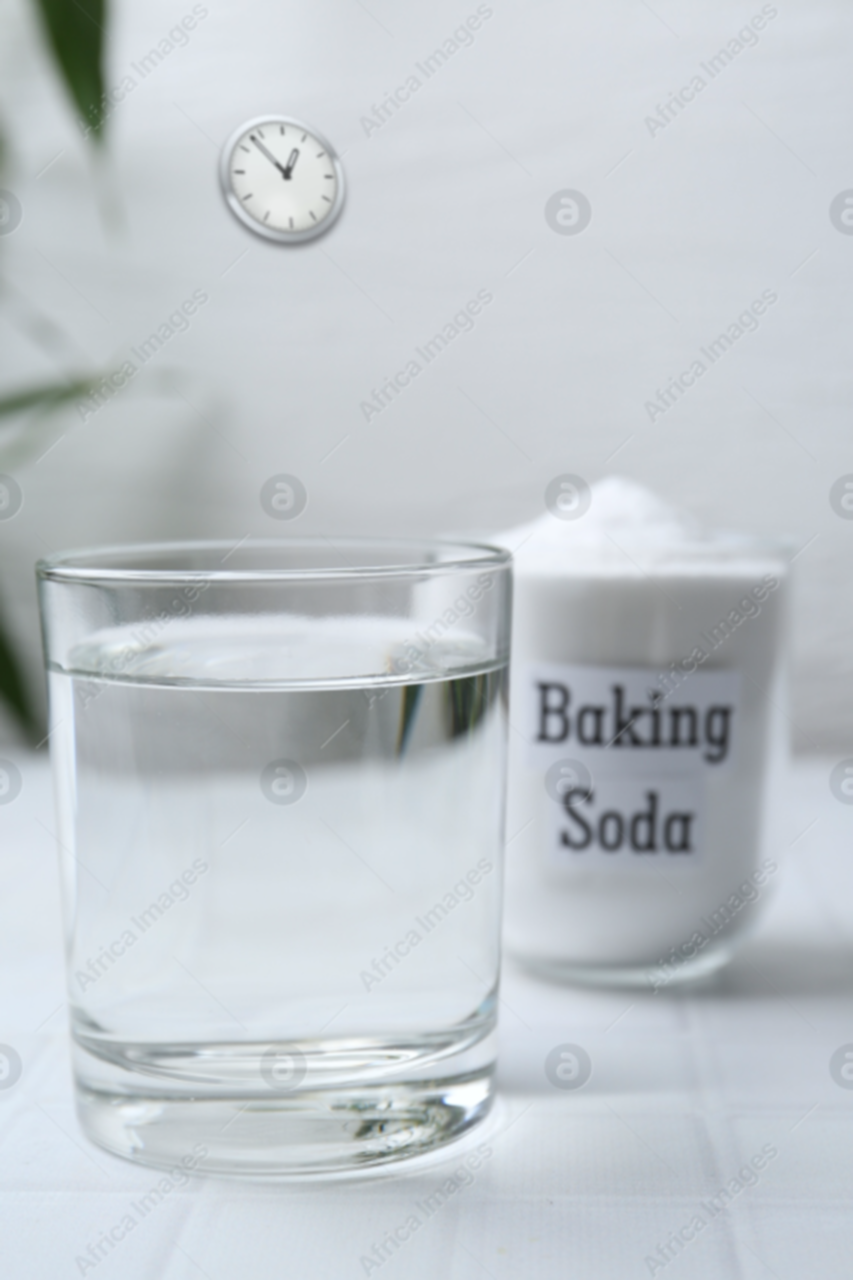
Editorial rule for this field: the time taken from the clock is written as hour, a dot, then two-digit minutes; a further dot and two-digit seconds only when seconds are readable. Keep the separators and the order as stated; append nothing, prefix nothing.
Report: 12.53
